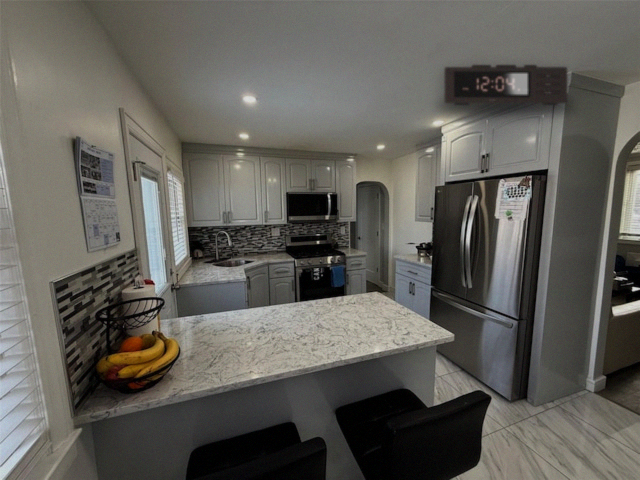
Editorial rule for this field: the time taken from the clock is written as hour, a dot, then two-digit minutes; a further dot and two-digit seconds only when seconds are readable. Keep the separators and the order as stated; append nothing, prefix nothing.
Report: 12.04
